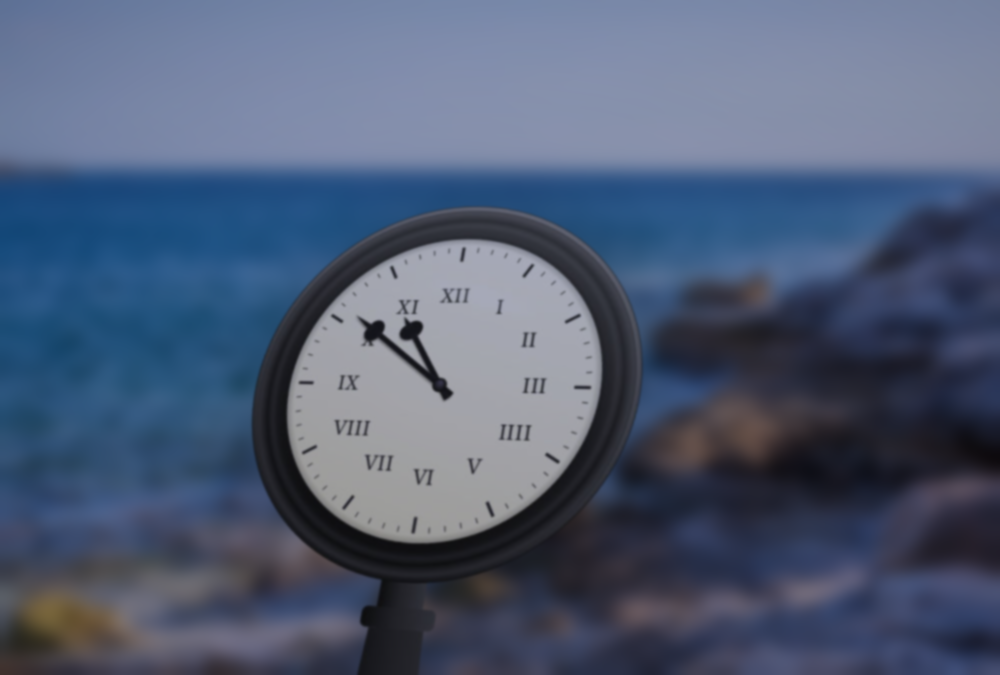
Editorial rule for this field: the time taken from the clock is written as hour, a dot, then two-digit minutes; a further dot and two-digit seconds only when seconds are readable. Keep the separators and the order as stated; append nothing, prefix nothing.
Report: 10.51
